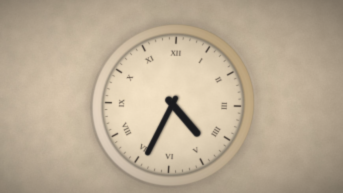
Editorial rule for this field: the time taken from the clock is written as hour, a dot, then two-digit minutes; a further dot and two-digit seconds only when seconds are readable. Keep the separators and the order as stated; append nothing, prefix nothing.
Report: 4.34
